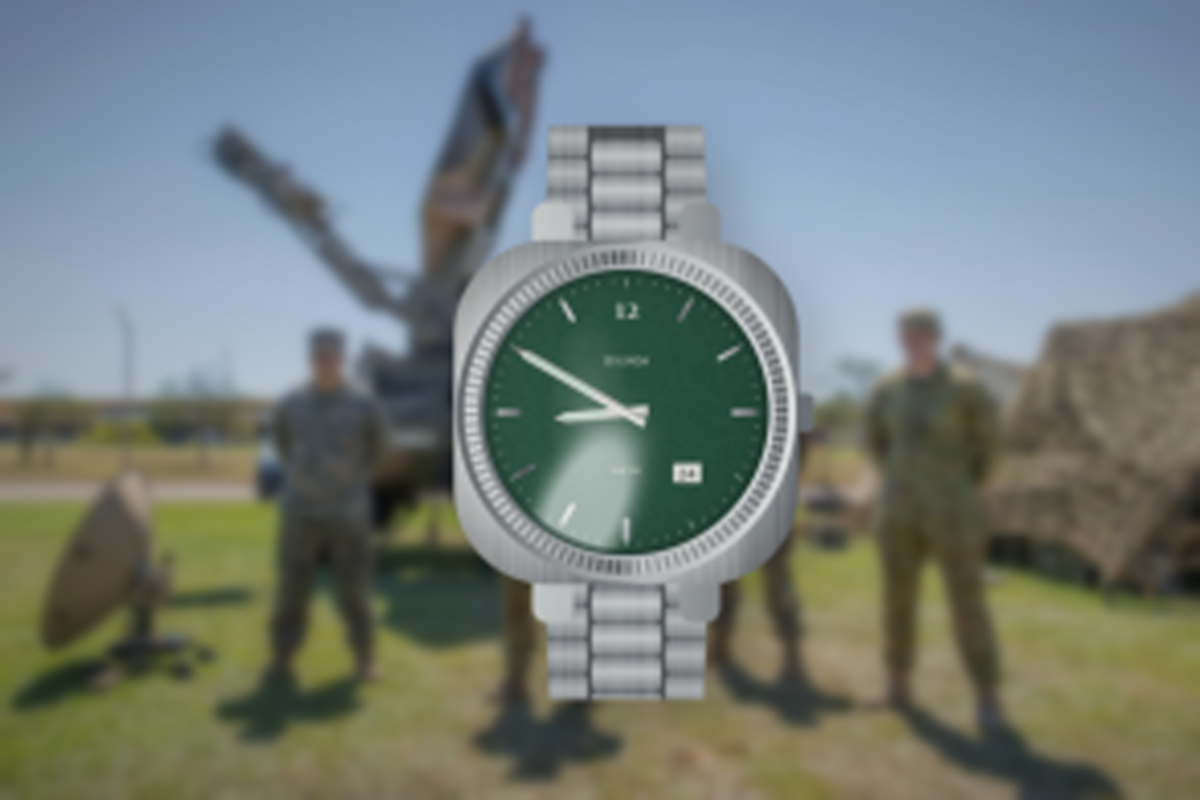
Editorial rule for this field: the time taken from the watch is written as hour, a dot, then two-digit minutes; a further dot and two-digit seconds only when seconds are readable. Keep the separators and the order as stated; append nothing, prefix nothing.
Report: 8.50
